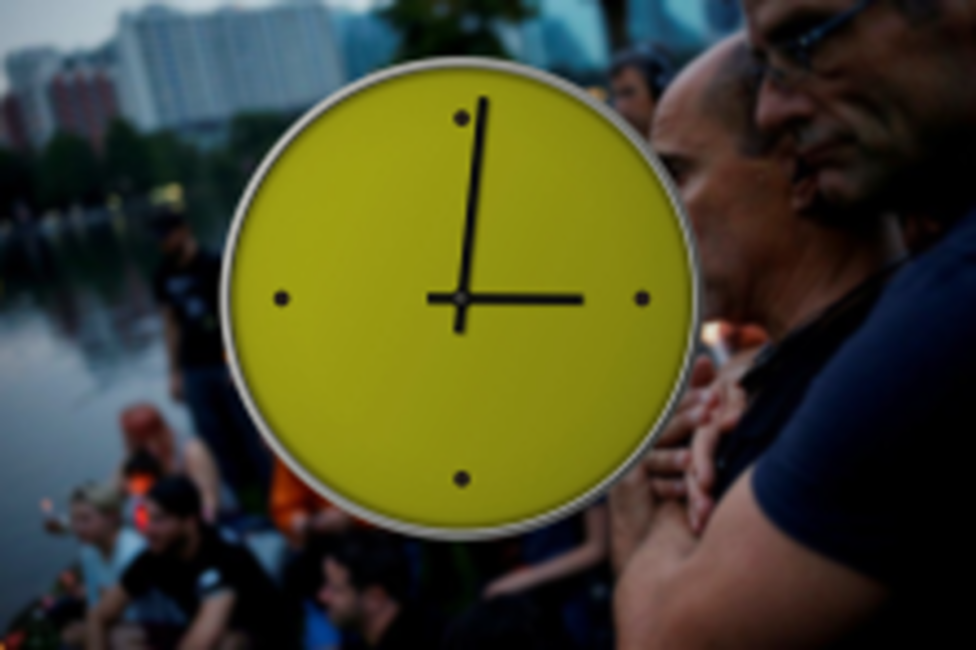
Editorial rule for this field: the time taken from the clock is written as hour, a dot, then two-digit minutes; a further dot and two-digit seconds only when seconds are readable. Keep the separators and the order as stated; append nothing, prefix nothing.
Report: 3.01
